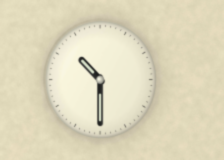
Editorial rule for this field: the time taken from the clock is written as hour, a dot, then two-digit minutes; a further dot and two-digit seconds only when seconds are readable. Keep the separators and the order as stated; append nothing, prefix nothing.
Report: 10.30
